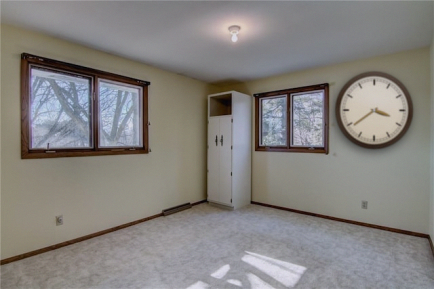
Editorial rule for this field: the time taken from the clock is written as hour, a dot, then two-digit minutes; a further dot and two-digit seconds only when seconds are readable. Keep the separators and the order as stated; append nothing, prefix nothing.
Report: 3.39
